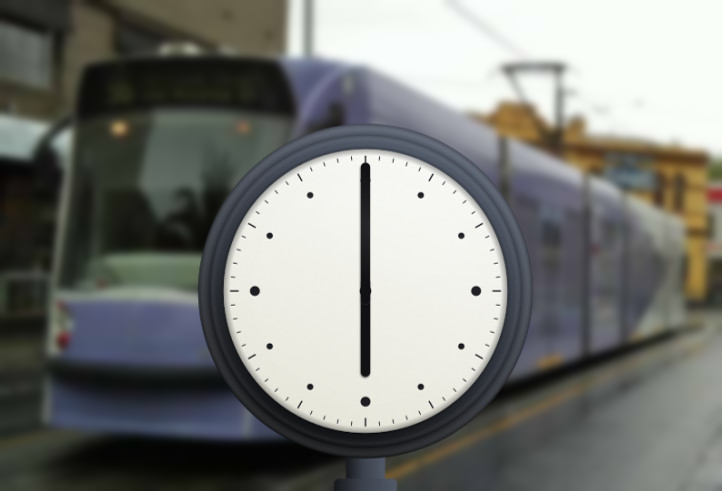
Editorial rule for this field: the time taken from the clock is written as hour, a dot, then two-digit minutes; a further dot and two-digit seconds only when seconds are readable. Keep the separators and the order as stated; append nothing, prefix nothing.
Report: 6.00
